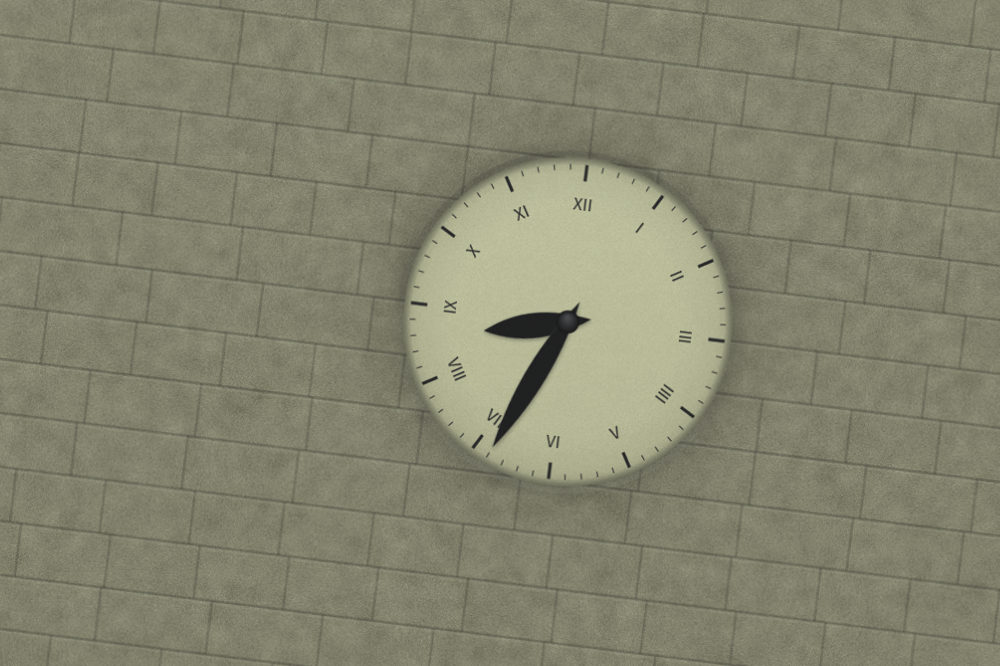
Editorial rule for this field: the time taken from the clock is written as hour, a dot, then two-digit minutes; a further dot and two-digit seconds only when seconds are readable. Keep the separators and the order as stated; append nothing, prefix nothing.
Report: 8.34
